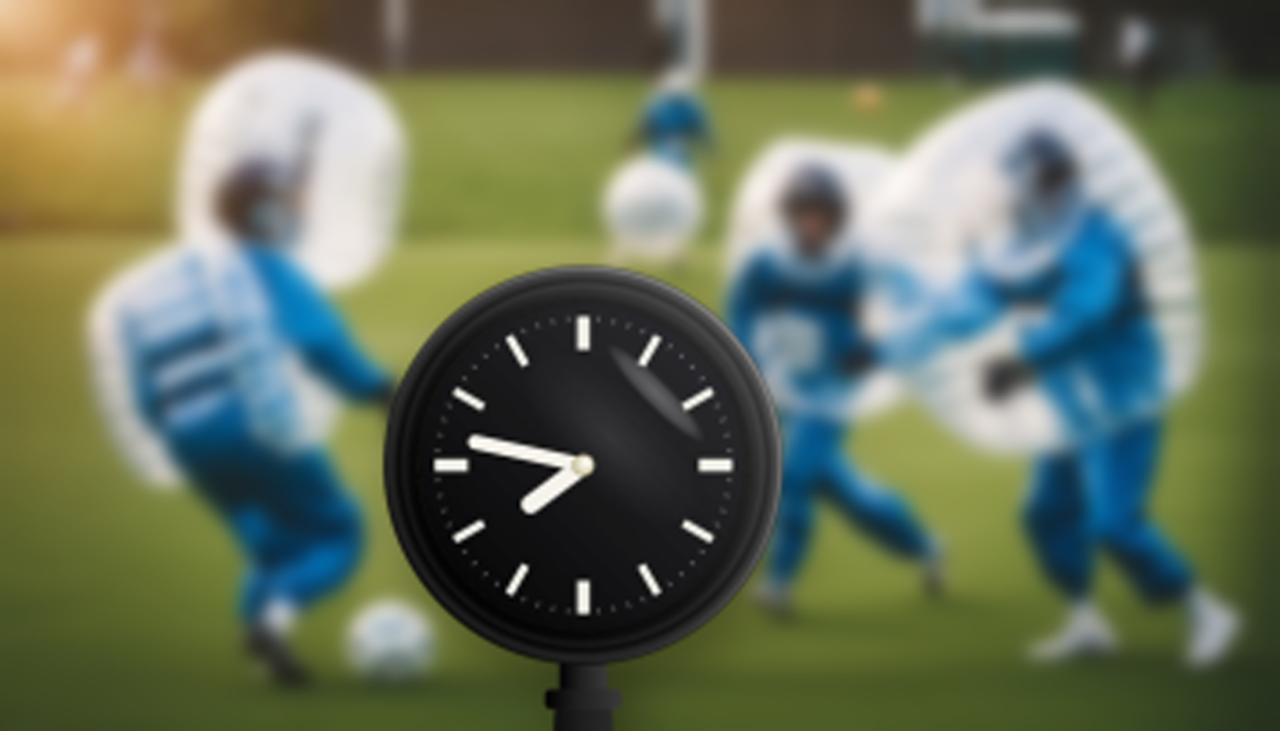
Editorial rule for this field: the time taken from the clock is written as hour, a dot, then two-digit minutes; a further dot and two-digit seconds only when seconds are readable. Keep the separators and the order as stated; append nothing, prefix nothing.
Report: 7.47
